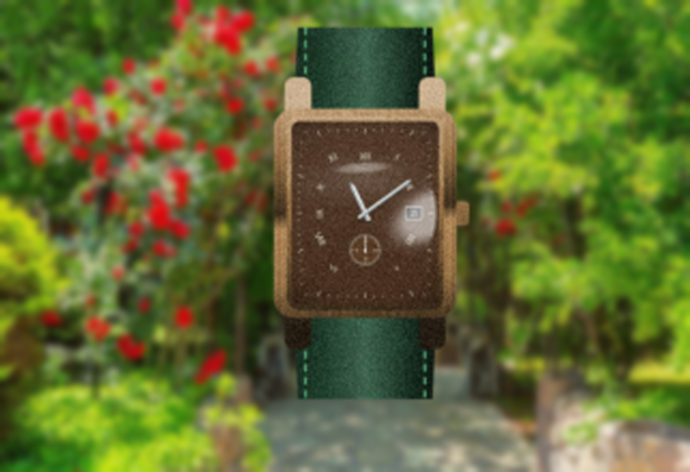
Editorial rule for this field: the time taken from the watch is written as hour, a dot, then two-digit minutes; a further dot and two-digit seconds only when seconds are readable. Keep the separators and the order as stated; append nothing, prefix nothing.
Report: 11.09
